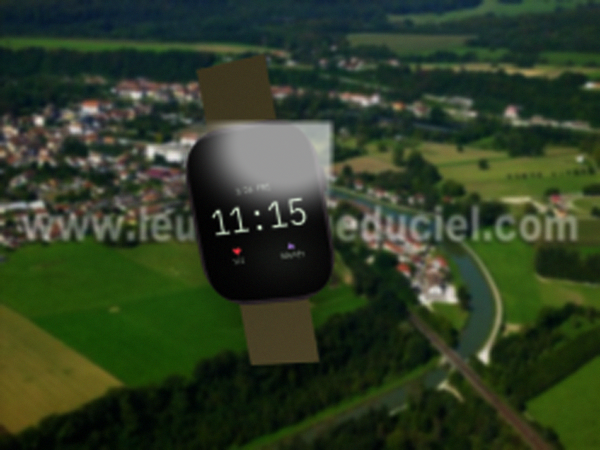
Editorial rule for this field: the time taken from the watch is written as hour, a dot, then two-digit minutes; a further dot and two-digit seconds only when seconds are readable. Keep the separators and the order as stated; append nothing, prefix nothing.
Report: 11.15
